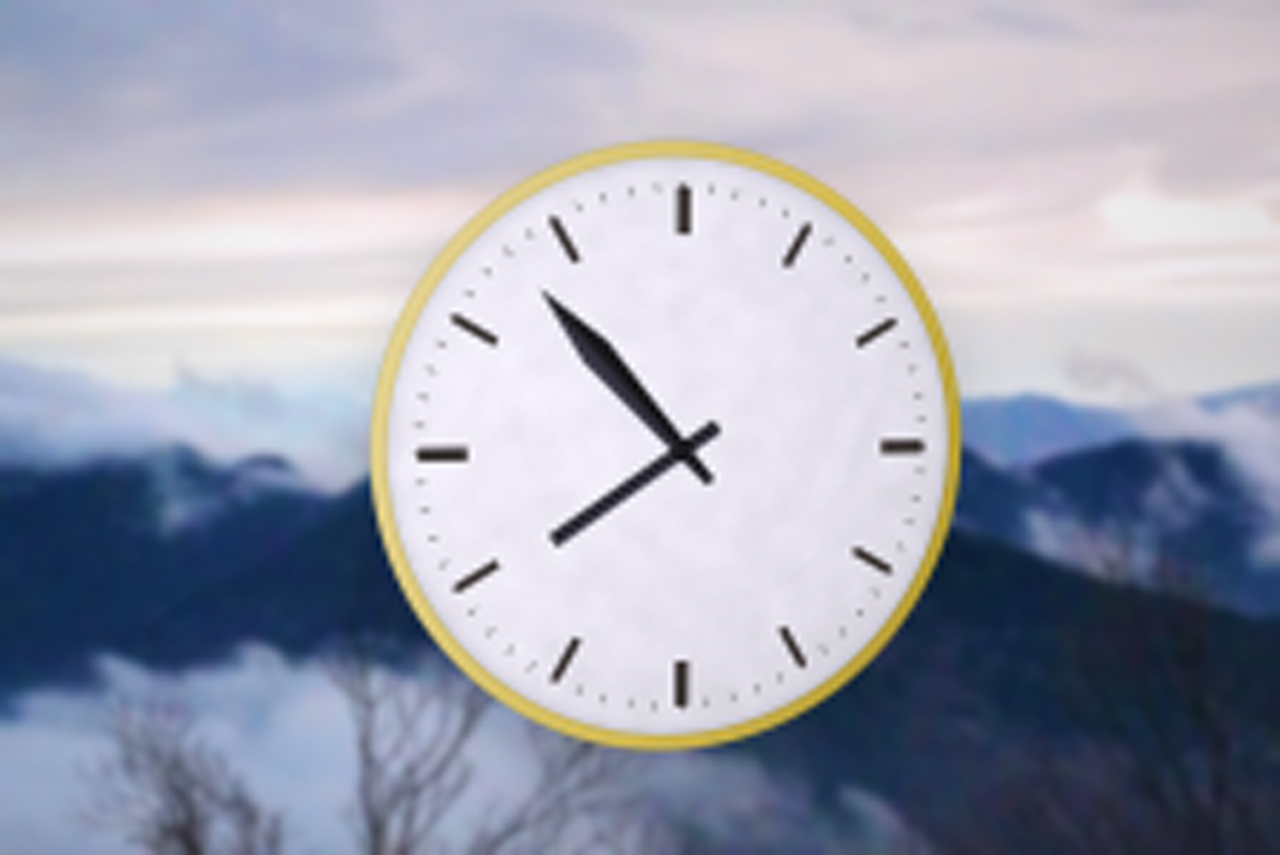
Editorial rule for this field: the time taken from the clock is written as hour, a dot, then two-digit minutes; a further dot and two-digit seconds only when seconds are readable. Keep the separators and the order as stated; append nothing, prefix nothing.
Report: 7.53
